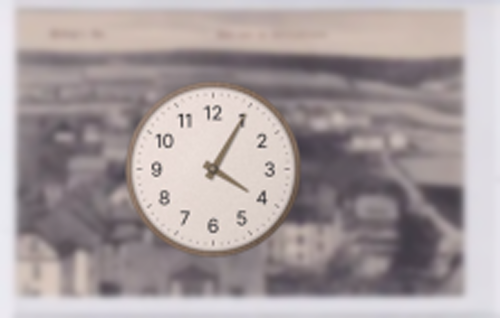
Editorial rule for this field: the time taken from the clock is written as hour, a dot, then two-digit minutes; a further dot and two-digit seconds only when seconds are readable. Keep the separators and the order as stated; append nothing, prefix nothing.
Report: 4.05
